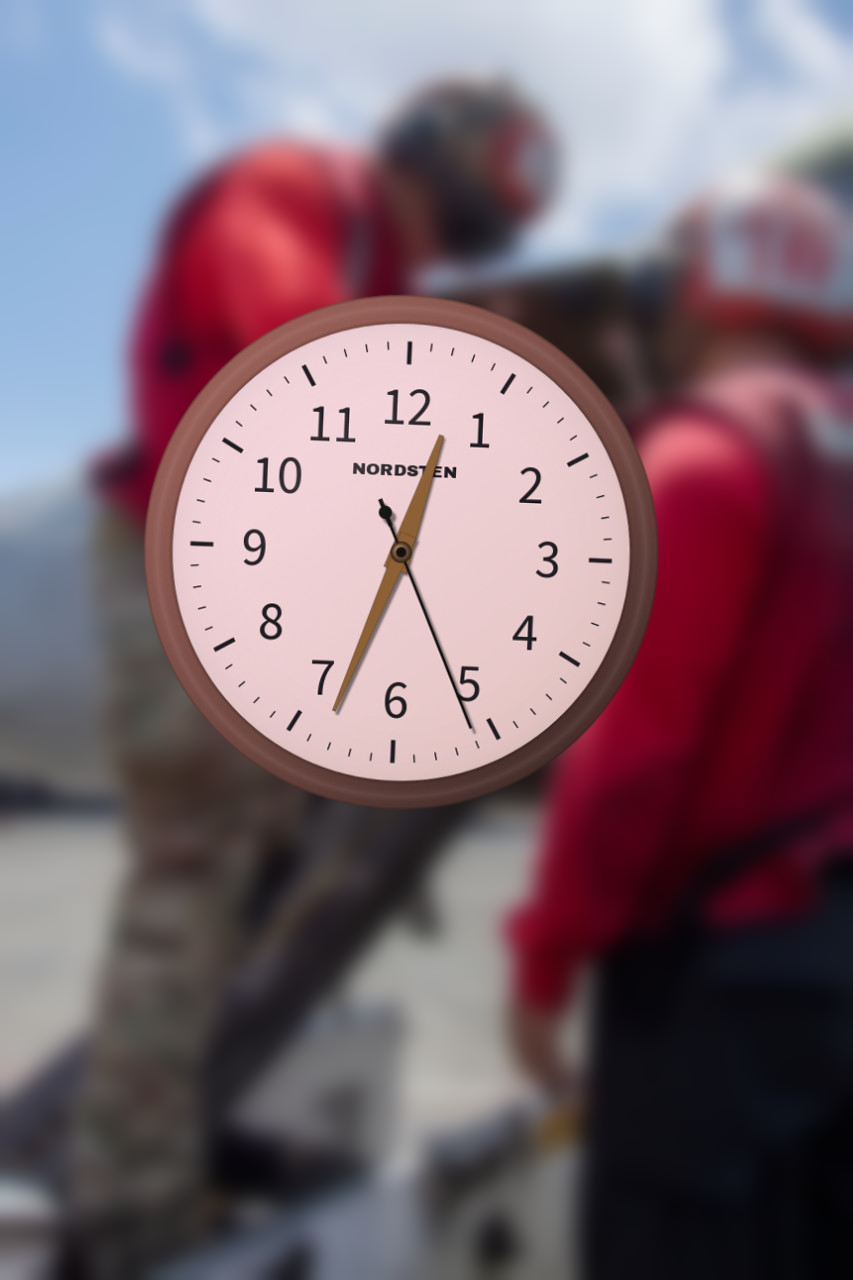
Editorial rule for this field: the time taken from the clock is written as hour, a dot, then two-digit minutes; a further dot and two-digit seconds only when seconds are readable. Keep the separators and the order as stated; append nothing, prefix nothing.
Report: 12.33.26
